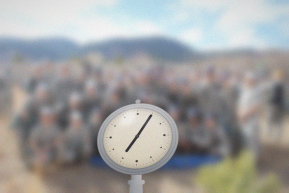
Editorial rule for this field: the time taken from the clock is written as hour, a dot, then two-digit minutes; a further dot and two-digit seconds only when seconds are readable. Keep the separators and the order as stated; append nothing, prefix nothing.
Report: 7.05
